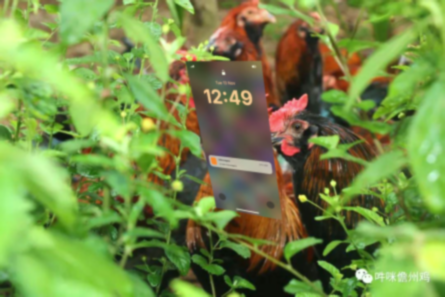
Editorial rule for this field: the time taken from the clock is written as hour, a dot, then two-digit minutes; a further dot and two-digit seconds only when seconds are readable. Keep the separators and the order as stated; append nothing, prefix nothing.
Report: 12.49
